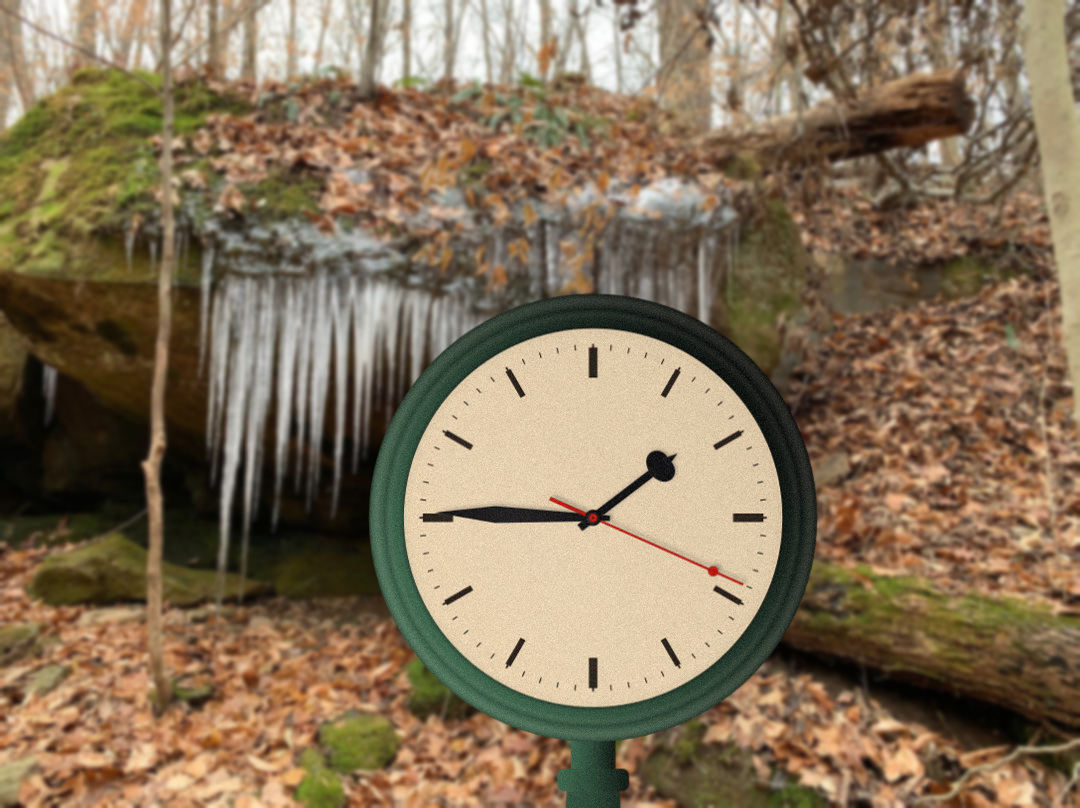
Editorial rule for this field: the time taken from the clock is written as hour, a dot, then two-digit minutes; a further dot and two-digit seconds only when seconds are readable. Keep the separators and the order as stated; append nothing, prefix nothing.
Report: 1.45.19
